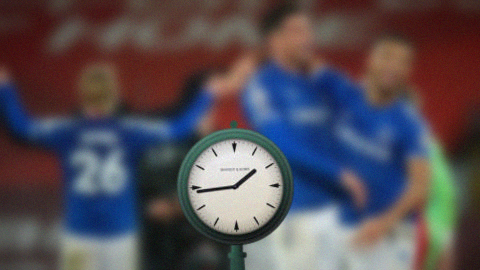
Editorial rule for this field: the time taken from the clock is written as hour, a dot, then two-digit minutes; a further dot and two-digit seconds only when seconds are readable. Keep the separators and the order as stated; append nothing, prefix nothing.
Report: 1.44
